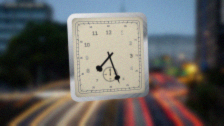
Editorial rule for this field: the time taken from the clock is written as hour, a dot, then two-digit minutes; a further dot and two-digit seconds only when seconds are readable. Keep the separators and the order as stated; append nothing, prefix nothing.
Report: 7.27
